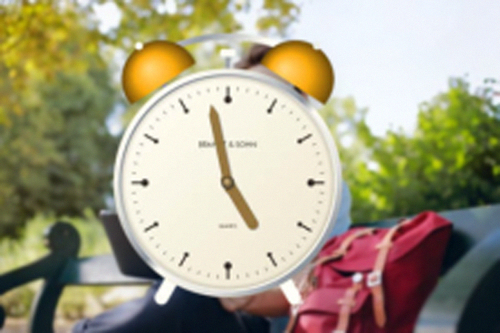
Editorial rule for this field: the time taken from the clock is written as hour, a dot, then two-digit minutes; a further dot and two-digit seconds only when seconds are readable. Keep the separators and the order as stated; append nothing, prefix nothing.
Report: 4.58
